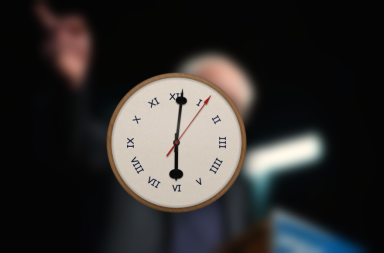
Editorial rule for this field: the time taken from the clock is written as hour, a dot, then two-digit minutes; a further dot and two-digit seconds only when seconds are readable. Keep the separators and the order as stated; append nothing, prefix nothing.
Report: 6.01.06
